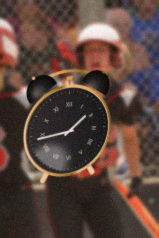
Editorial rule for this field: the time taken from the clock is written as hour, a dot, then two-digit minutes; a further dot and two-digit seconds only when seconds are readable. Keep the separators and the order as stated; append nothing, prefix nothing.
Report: 1.44
